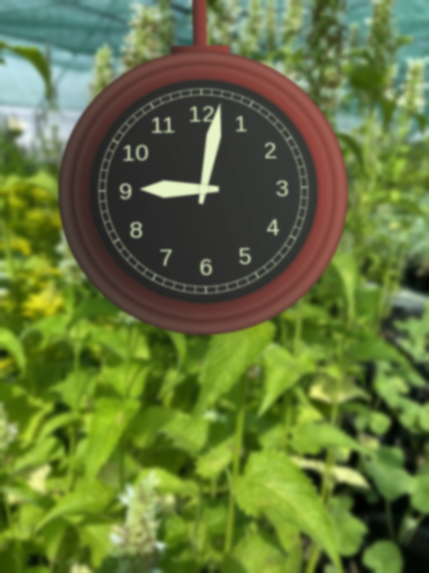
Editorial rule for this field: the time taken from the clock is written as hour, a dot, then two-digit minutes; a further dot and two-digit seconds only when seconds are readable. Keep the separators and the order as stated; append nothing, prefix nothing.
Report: 9.02
